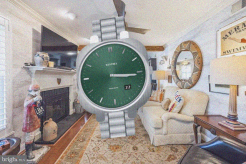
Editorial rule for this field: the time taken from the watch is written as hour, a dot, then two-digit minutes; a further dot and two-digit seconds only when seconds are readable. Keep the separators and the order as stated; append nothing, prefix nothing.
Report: 3.16
